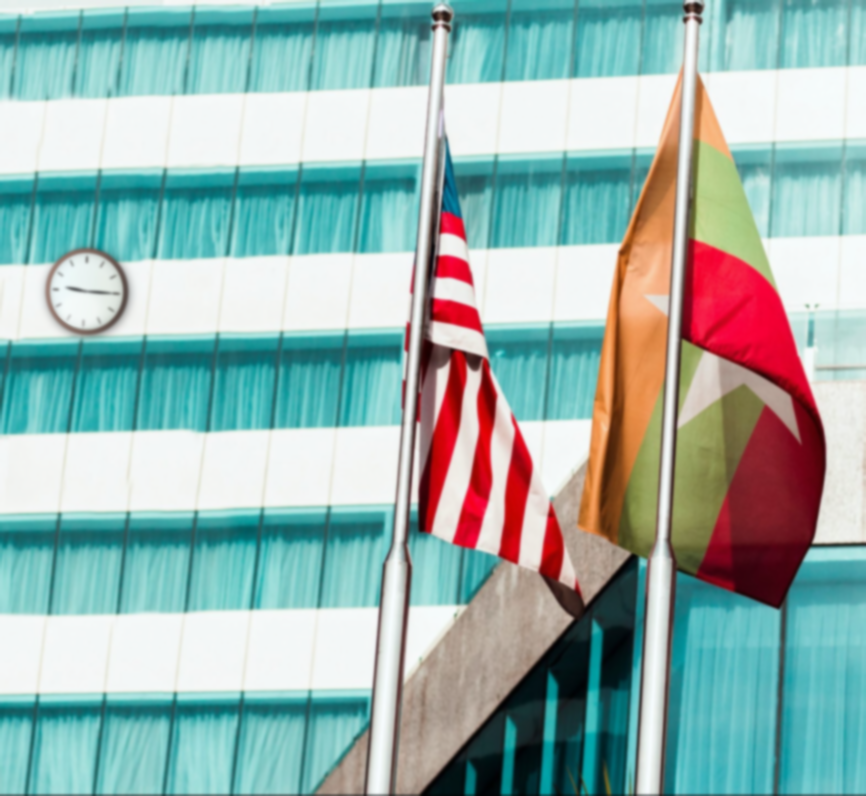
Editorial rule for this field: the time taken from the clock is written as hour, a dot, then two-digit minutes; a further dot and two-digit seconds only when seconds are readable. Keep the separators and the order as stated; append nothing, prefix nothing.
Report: 9.15
